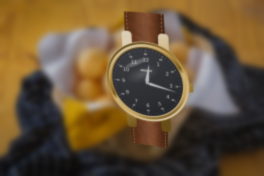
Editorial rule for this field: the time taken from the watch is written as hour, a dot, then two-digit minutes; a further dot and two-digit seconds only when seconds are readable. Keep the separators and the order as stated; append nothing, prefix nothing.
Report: 12.17
